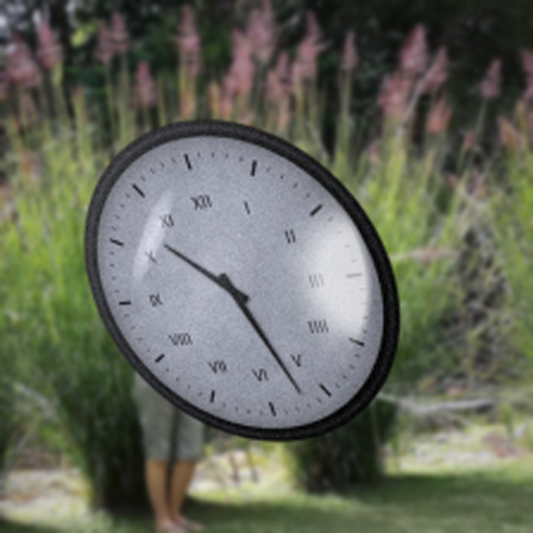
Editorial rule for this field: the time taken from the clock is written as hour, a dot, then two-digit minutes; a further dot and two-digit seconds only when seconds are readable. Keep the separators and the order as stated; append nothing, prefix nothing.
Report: 10.27
